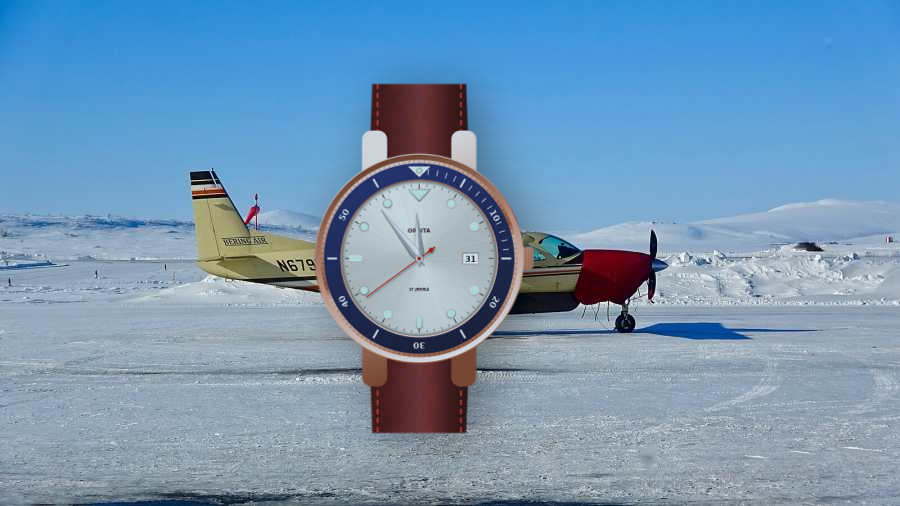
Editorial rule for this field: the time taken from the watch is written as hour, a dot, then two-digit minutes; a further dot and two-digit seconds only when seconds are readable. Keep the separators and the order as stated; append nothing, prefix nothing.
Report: 11.53.39
